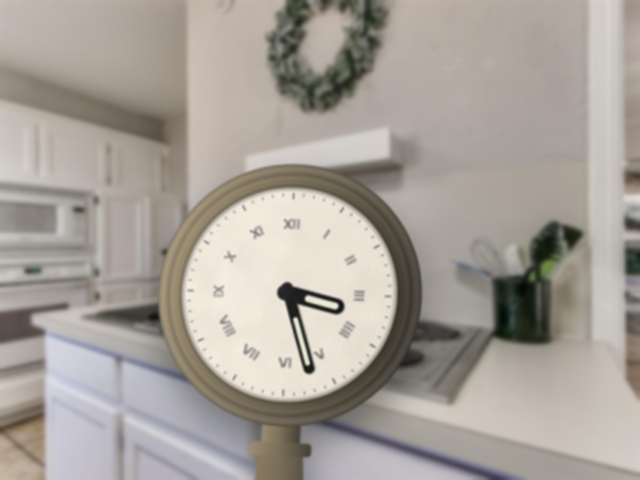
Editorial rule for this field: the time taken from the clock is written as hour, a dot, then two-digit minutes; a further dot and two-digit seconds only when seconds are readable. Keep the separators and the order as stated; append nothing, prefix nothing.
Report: 3.27
